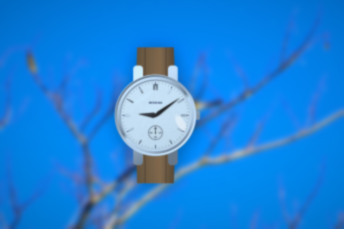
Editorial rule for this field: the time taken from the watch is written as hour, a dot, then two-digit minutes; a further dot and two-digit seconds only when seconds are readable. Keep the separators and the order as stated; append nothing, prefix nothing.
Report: 9.09
